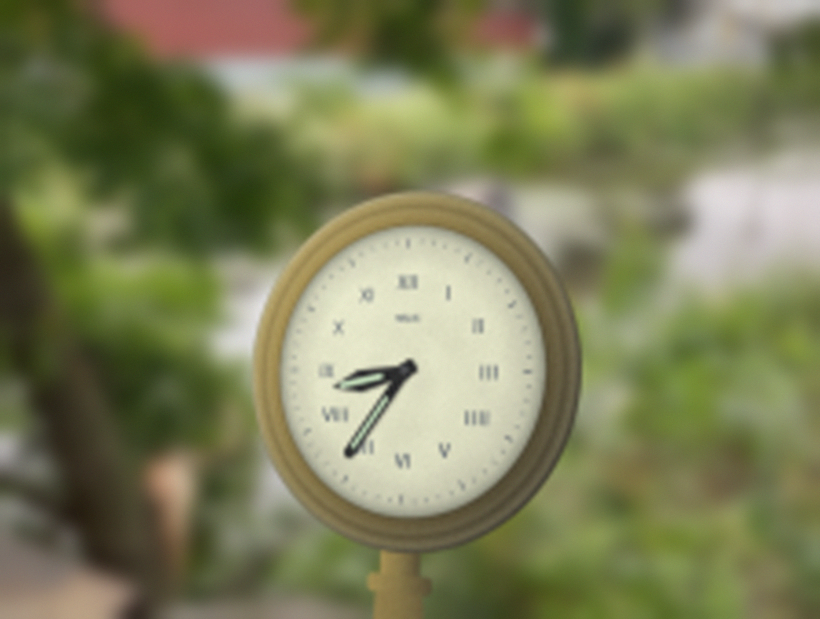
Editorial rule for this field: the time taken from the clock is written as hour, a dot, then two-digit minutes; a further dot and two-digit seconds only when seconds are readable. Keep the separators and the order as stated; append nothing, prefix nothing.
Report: 8.36
